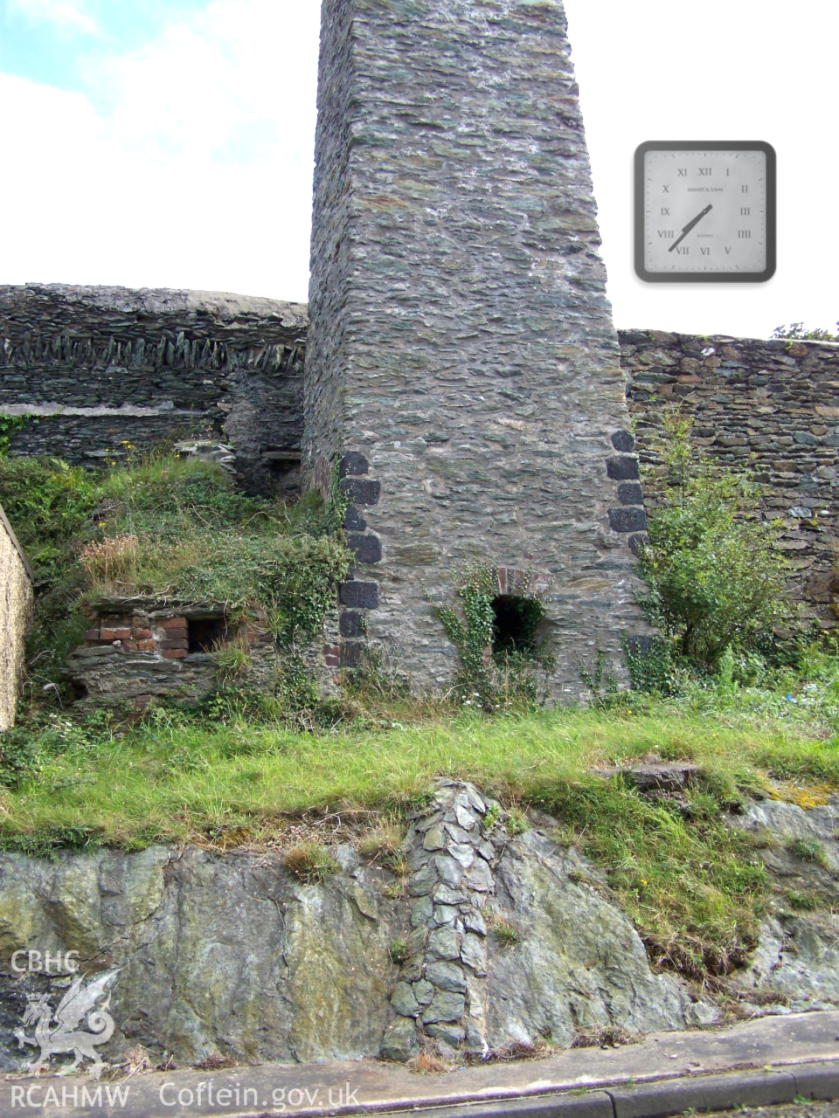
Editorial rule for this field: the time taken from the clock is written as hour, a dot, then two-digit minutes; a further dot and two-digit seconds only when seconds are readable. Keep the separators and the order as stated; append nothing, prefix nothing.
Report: 7.37
